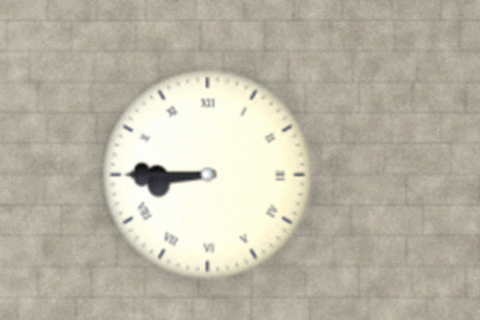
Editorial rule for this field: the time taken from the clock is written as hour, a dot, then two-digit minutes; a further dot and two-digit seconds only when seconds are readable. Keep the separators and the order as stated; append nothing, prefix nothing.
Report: 8.45
